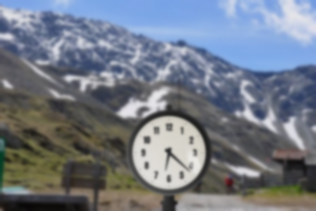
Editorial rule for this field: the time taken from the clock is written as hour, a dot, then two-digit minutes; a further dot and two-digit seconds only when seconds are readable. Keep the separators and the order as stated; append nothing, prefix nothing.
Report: 6.22
